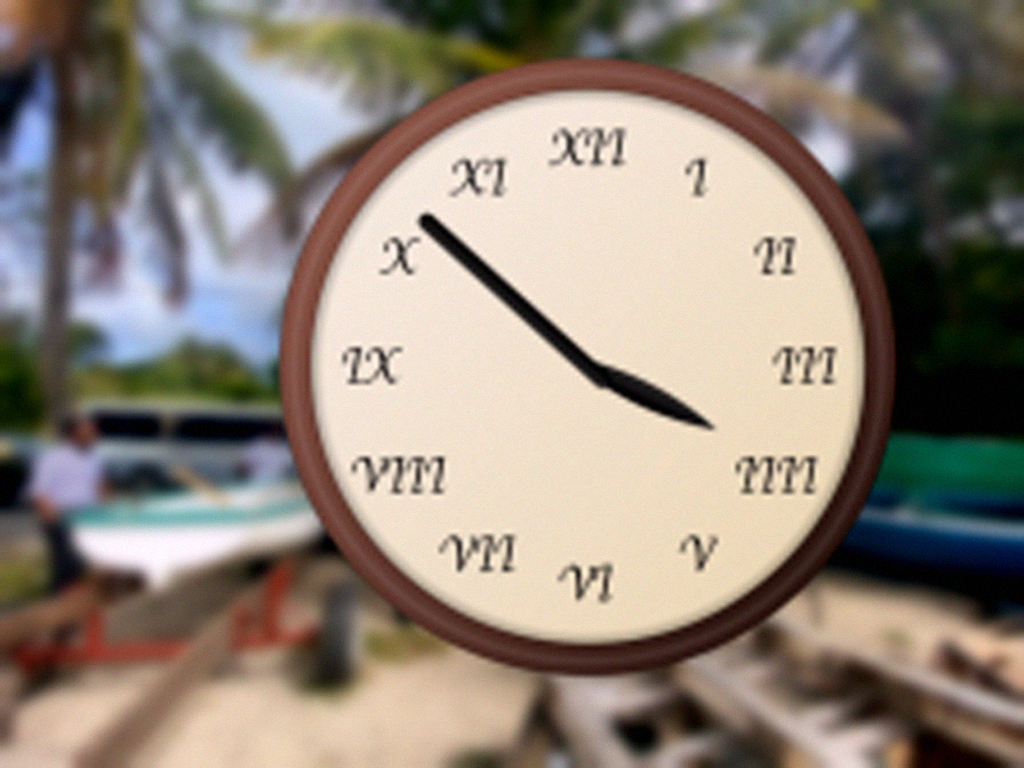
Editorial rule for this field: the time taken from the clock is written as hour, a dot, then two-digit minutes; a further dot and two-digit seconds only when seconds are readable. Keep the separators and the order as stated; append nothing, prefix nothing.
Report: 3.52
